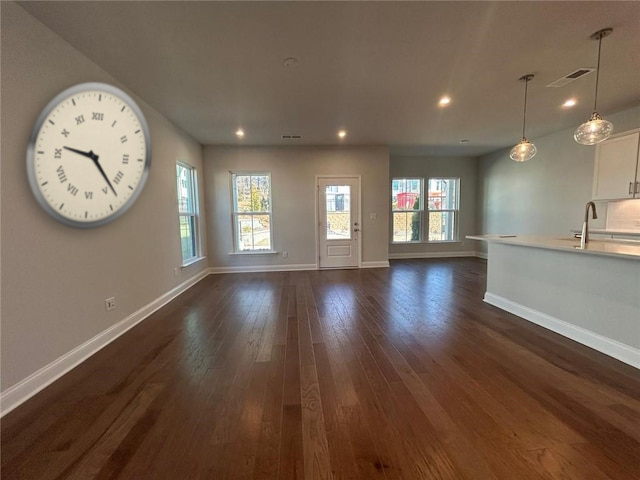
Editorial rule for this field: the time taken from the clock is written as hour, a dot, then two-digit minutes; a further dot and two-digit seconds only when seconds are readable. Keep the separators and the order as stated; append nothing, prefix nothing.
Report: 9.23
